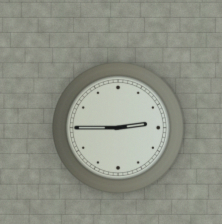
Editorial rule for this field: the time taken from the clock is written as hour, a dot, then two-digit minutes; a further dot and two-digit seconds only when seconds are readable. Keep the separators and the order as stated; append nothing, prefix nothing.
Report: 2.45
